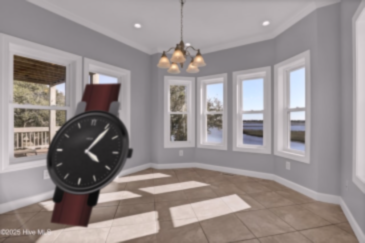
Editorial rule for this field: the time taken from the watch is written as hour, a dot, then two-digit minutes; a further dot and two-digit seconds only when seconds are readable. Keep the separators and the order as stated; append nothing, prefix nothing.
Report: 4.06
